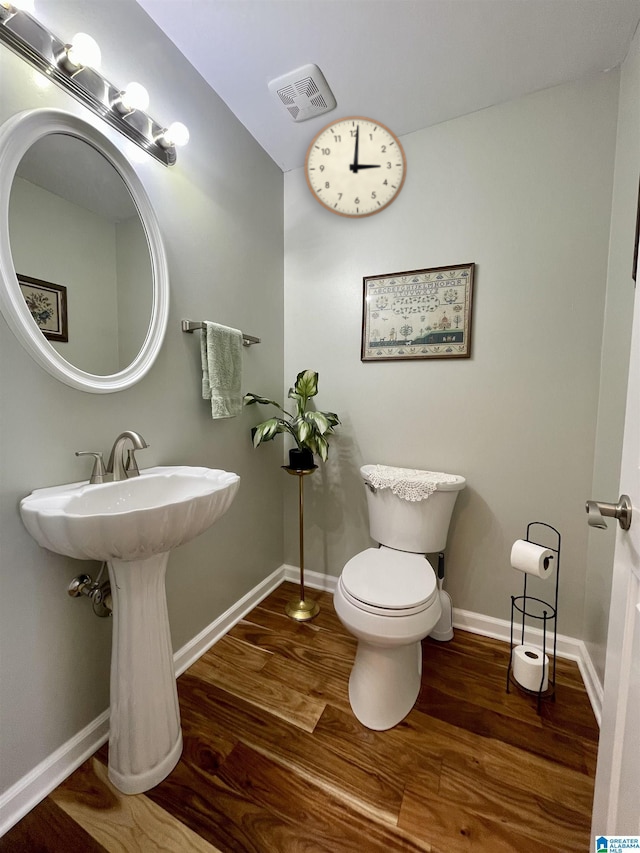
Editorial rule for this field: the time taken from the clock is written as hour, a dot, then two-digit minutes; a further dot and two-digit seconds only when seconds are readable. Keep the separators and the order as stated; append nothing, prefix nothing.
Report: 3.01
